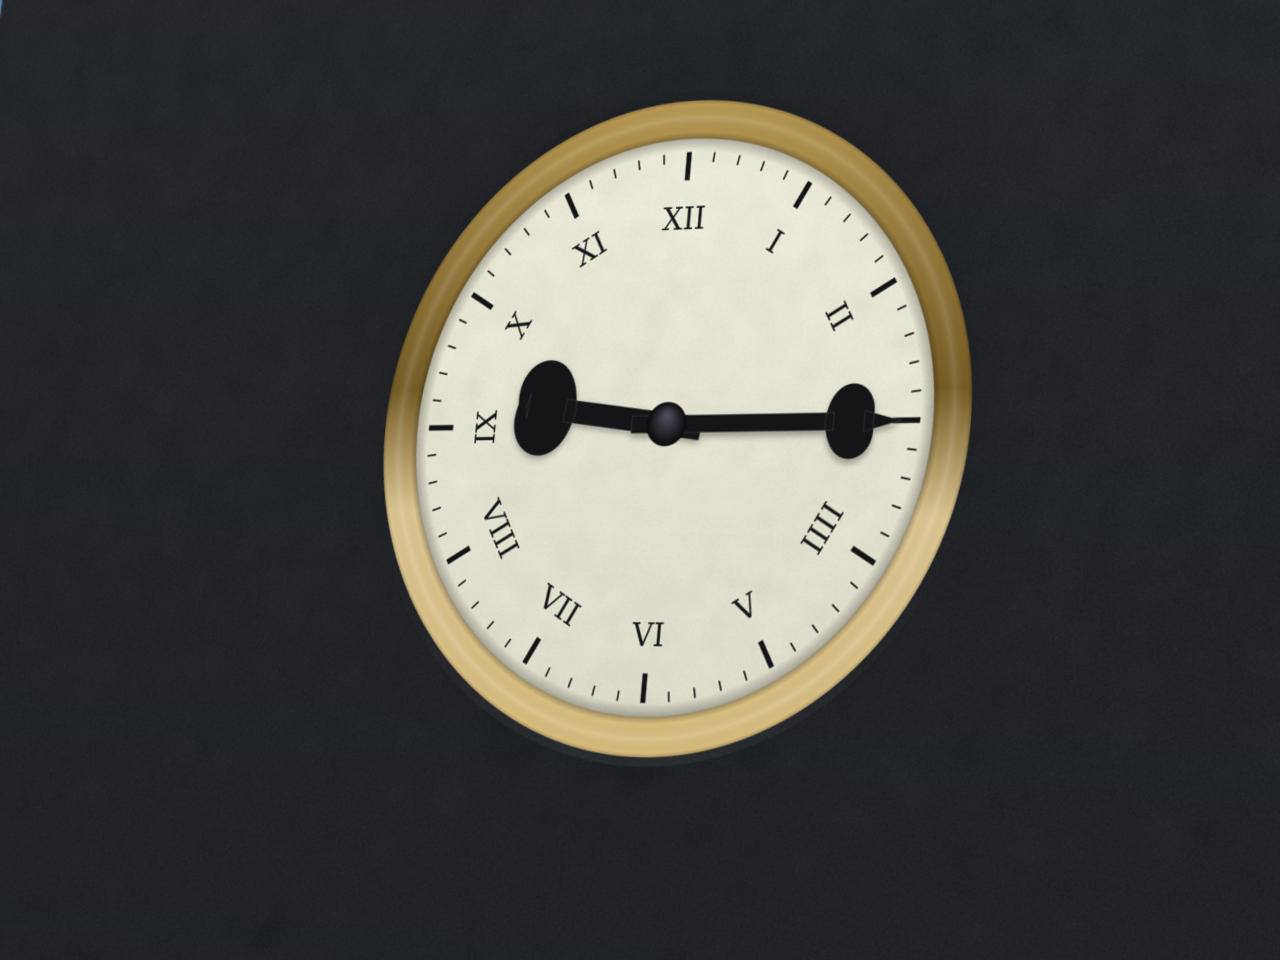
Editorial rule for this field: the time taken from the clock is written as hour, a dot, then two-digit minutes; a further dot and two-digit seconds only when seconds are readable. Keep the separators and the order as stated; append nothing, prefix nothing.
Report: 9.15
